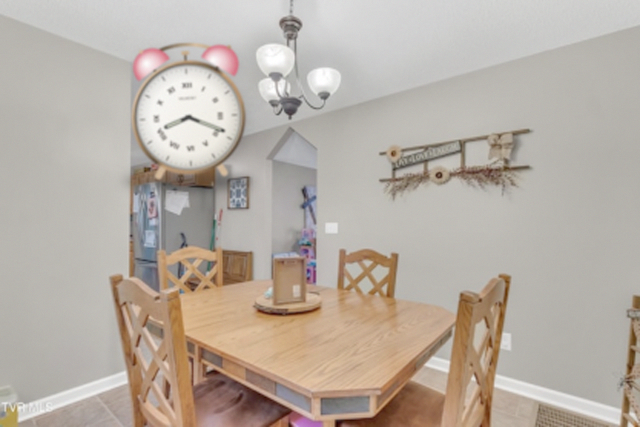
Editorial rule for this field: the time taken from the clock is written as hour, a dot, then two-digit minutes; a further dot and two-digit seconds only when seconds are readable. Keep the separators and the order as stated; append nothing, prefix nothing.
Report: 8.19
